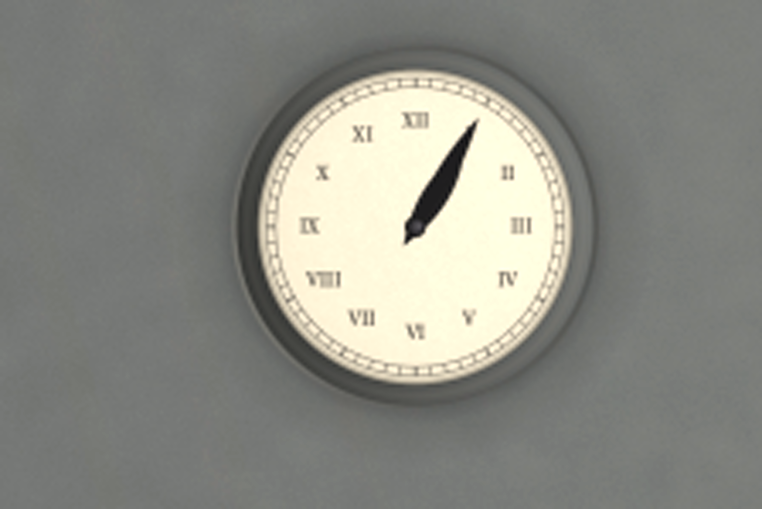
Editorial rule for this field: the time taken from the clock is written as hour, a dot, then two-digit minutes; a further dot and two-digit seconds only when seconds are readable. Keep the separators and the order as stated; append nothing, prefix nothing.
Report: 1.05
